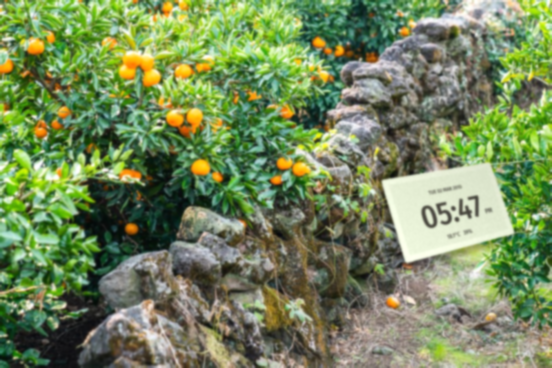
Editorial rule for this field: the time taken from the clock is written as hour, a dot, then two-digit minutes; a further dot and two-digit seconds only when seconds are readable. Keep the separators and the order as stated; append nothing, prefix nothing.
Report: 5.47
